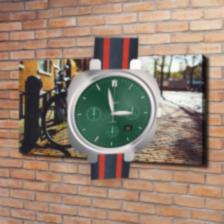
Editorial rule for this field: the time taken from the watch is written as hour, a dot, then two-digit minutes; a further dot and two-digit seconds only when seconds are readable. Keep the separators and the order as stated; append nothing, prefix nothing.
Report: 2.58
